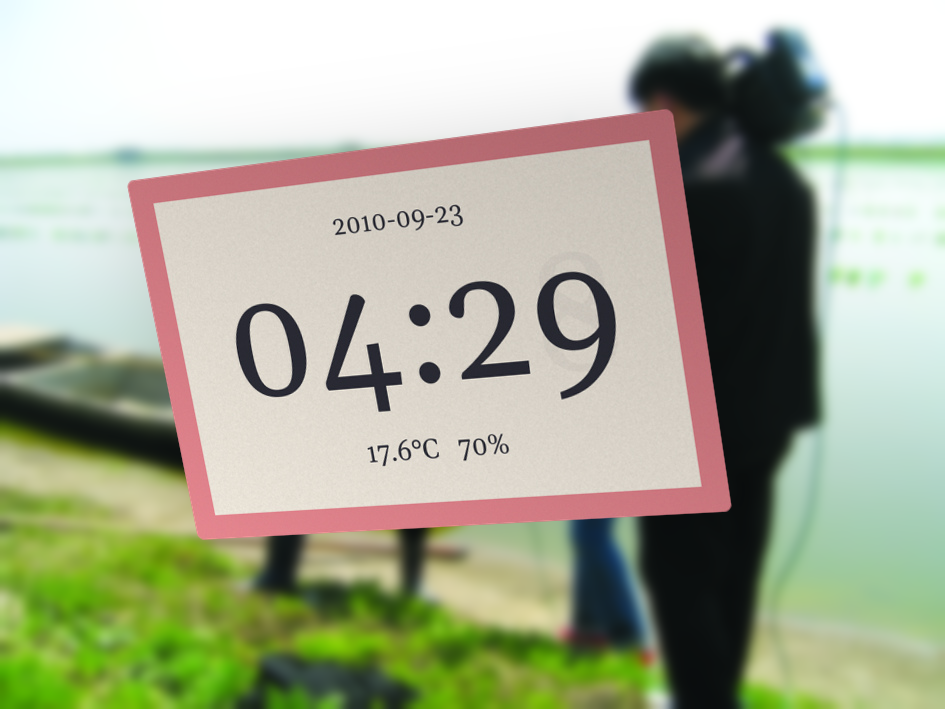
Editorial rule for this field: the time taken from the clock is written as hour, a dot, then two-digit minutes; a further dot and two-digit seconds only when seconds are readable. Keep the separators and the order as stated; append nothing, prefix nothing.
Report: 4.29
